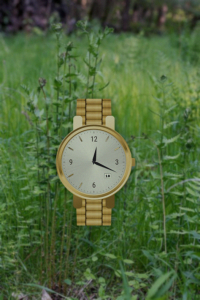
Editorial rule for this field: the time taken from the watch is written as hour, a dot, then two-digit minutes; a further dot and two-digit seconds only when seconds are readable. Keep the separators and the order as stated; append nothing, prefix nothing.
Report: 12.19
